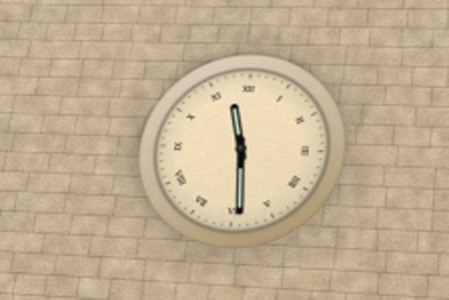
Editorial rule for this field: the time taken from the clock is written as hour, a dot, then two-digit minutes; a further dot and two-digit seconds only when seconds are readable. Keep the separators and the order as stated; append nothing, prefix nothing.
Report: 11.29
